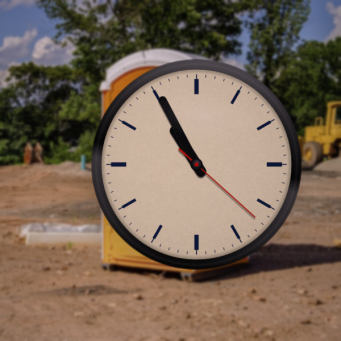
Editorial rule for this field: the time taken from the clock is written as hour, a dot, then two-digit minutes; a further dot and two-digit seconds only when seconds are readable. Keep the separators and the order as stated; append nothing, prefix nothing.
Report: 10.55.22
